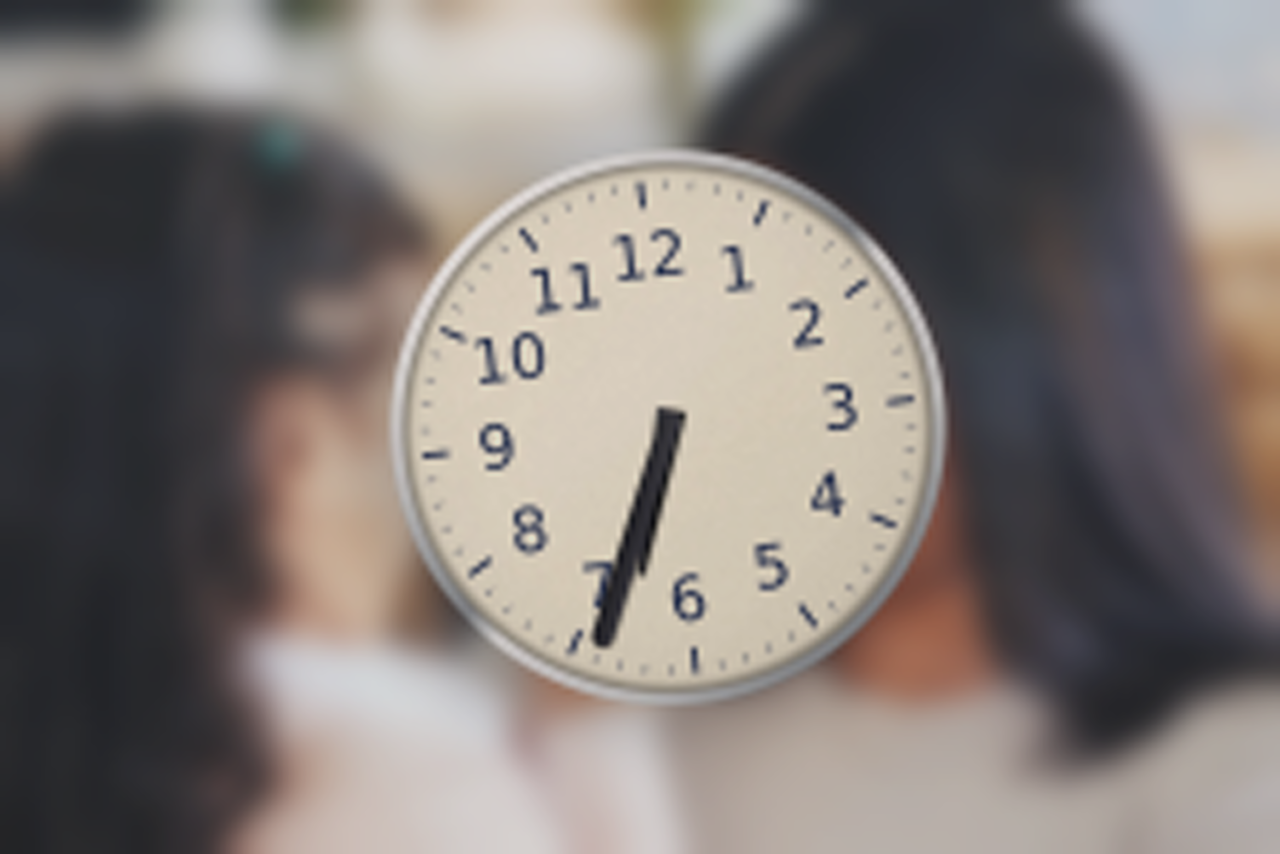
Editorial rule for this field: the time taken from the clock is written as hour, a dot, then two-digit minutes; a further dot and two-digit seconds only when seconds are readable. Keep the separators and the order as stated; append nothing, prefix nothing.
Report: 6.34
